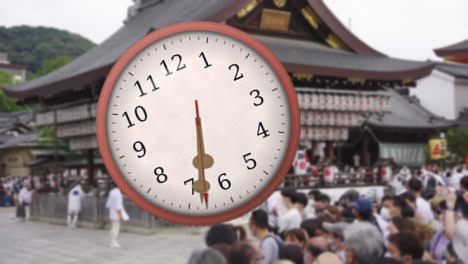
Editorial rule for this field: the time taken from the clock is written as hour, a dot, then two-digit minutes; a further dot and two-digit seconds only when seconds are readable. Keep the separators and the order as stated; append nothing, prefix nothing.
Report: 6.33.33
